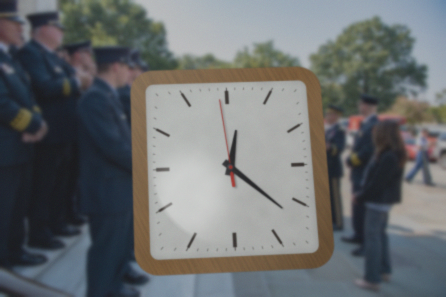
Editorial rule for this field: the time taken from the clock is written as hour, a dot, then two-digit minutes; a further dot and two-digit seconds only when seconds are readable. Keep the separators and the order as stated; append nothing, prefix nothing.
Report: 12.21.59
